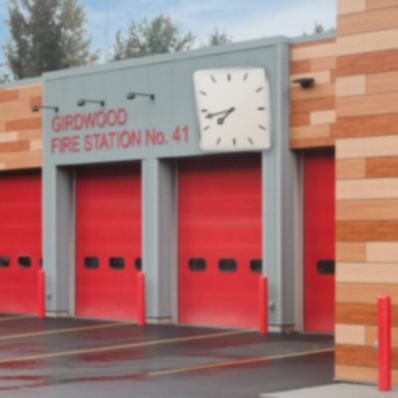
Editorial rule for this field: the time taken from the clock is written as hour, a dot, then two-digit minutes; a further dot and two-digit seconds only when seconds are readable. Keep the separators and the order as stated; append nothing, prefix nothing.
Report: 7.43
